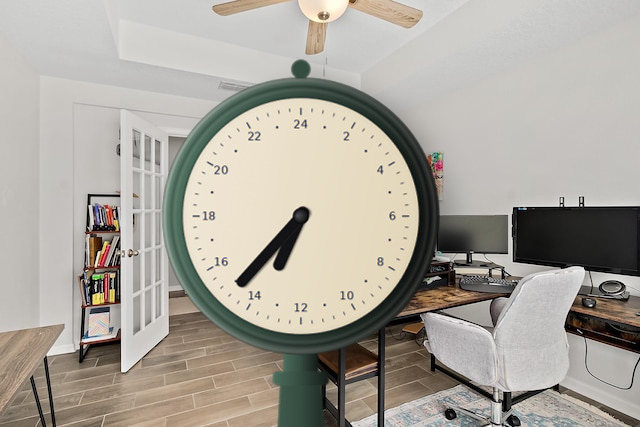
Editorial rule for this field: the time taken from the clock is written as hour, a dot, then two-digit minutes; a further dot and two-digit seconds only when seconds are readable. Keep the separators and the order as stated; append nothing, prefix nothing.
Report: 13.37
